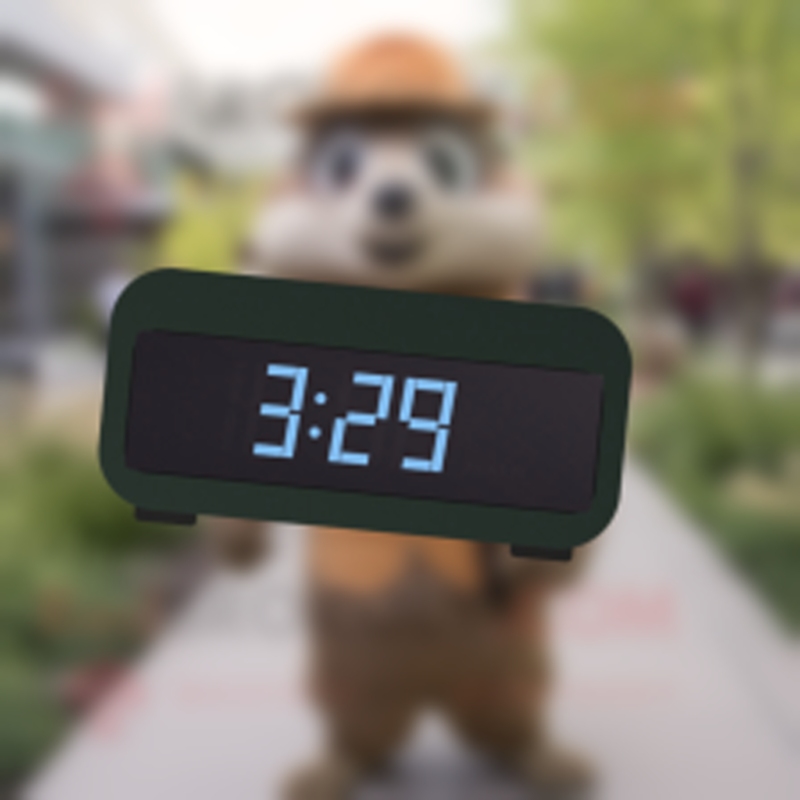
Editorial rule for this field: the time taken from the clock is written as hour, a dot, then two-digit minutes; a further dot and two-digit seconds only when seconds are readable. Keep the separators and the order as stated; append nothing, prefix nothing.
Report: 3.29
